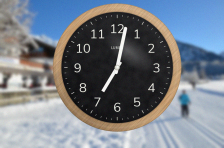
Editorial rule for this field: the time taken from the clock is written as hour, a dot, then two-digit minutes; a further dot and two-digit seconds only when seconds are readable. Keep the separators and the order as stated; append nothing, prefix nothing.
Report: 7.02
